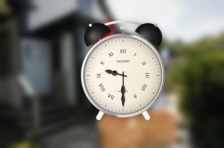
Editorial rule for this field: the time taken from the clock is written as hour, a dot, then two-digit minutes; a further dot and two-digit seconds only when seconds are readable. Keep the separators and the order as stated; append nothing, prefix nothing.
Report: 9.30
